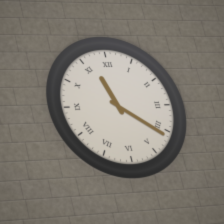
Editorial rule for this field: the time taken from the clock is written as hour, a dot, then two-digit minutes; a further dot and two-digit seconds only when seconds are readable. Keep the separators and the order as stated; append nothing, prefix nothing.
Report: 11.21
